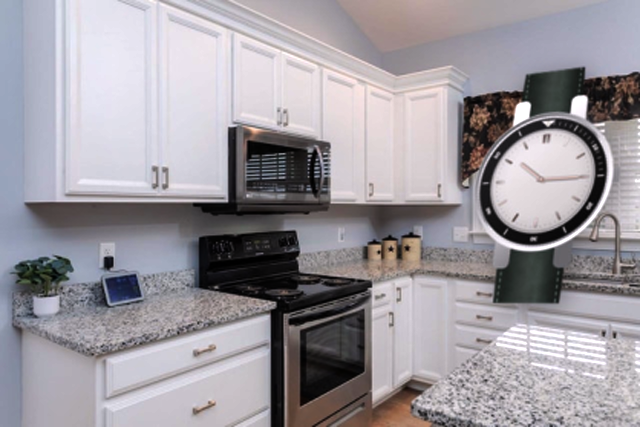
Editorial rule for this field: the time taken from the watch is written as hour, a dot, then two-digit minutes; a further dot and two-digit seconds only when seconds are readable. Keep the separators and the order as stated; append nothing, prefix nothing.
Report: 10.15
